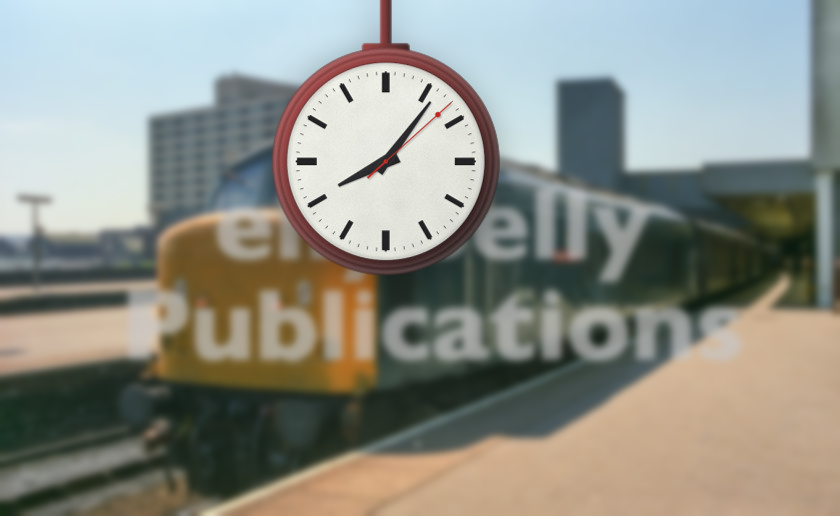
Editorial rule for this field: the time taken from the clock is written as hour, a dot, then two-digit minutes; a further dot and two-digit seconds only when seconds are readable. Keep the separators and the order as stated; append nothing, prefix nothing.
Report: 8.06.08
